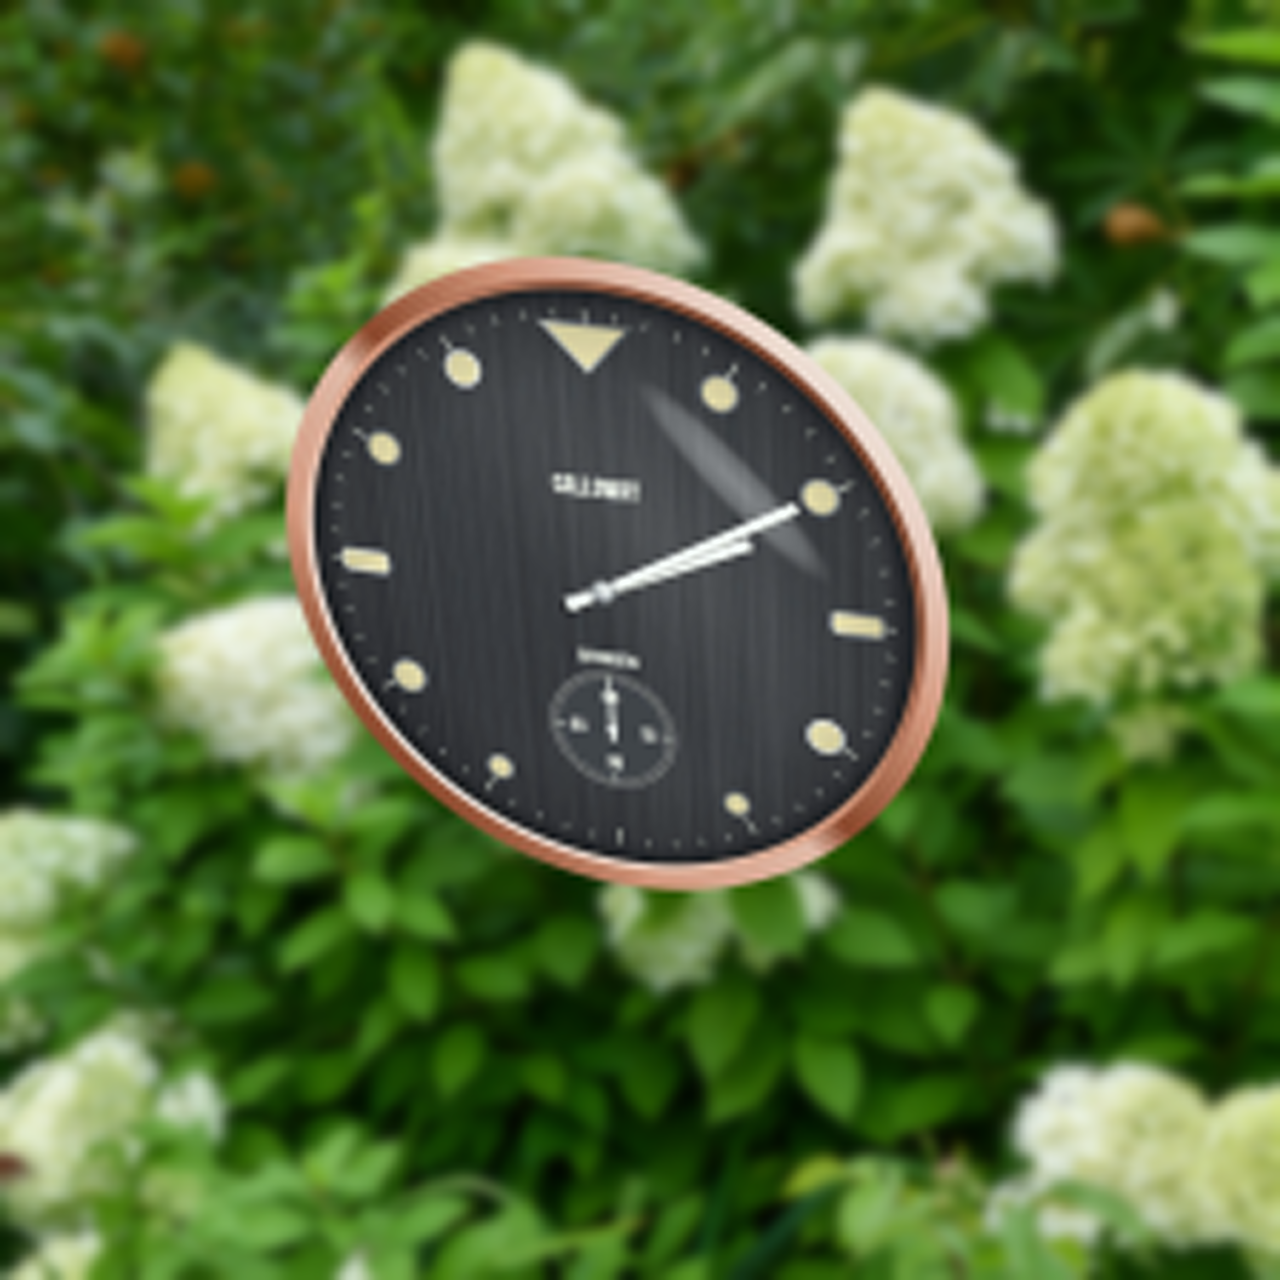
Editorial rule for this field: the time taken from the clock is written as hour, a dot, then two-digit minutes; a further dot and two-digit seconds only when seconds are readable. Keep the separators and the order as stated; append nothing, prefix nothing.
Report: 2.10
